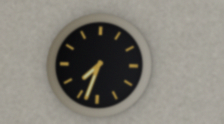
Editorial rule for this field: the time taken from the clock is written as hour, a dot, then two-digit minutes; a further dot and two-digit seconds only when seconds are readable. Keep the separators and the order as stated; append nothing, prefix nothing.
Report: 7.33
